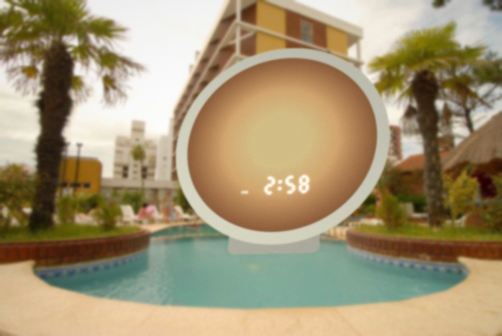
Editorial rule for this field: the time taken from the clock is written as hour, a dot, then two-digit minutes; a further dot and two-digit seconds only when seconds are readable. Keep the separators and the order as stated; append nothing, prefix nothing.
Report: 2.58
